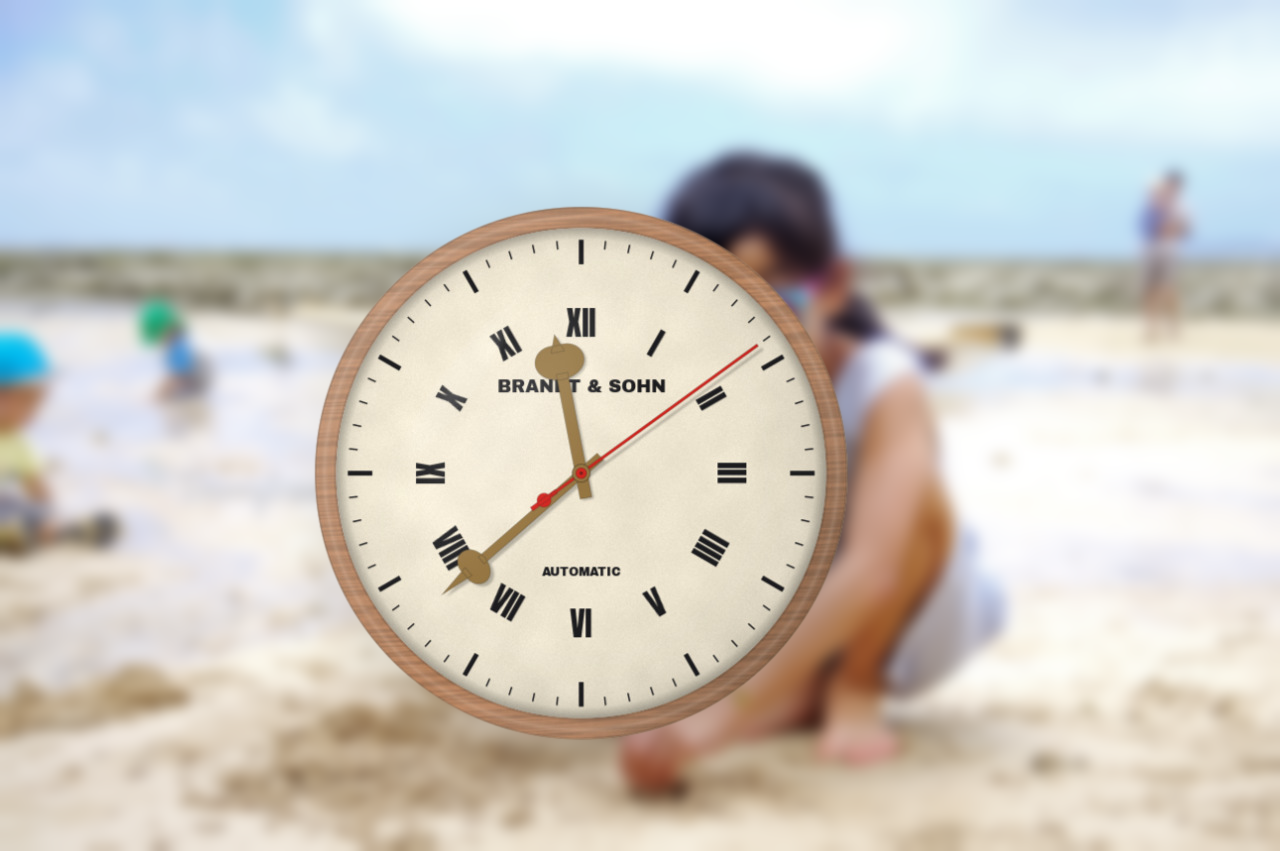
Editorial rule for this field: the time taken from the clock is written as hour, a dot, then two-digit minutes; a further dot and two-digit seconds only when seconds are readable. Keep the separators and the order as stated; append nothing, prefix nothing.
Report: 11.38.09
